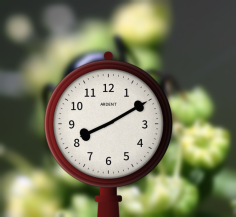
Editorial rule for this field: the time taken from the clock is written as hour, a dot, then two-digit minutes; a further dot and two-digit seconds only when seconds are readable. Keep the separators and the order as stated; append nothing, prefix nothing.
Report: 8.10
